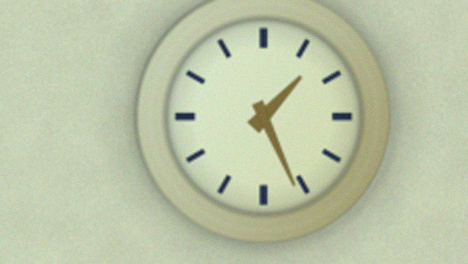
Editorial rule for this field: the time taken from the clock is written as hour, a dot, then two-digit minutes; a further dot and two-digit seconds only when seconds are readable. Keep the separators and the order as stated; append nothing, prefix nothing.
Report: 1.26
